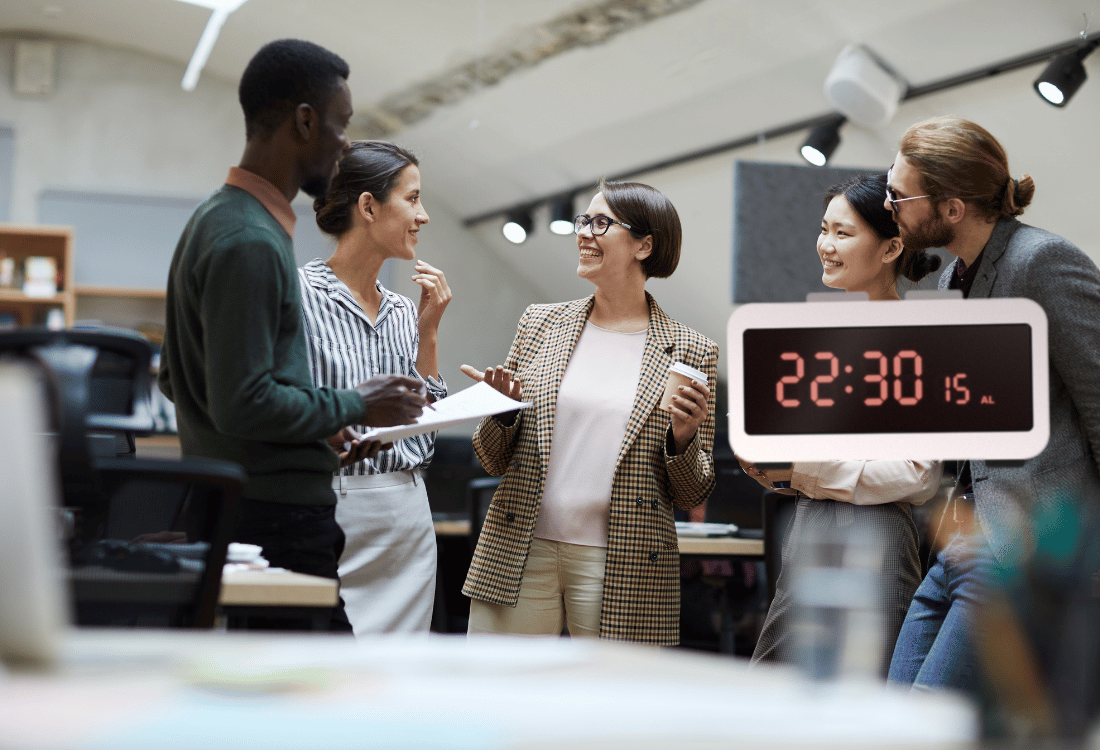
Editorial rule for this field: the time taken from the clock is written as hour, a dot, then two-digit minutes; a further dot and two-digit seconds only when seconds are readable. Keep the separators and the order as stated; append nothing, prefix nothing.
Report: 22.30.15
